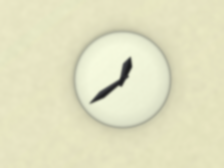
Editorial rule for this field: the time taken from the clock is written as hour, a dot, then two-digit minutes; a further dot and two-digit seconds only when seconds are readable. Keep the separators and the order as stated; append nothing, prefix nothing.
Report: 12.39
